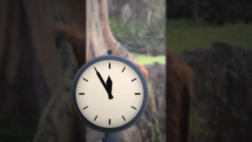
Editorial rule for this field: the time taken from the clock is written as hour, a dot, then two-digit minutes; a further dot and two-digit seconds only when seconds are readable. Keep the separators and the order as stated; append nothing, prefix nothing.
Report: 11.55
